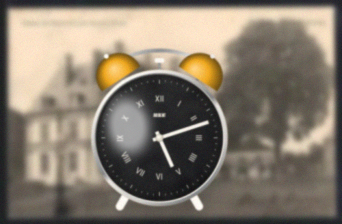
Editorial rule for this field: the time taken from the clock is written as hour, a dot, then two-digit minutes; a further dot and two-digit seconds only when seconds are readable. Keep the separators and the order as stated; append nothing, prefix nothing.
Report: 5.12
